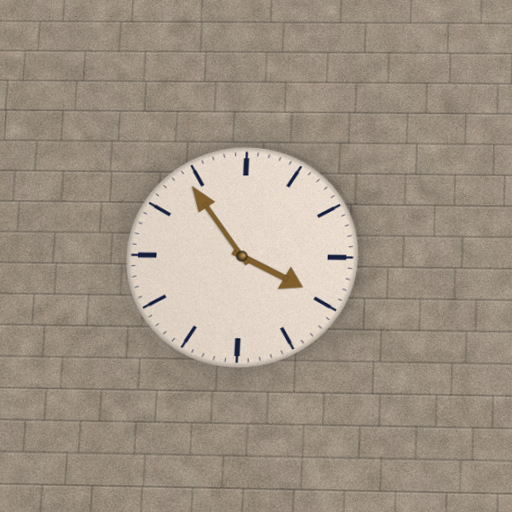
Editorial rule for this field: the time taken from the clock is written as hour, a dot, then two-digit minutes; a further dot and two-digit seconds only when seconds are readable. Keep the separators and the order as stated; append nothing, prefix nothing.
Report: 3.54
